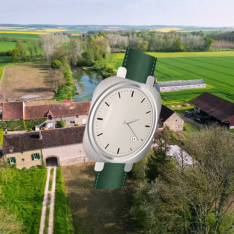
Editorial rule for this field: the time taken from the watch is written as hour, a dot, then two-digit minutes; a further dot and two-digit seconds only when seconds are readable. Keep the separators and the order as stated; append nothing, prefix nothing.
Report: 2.21
